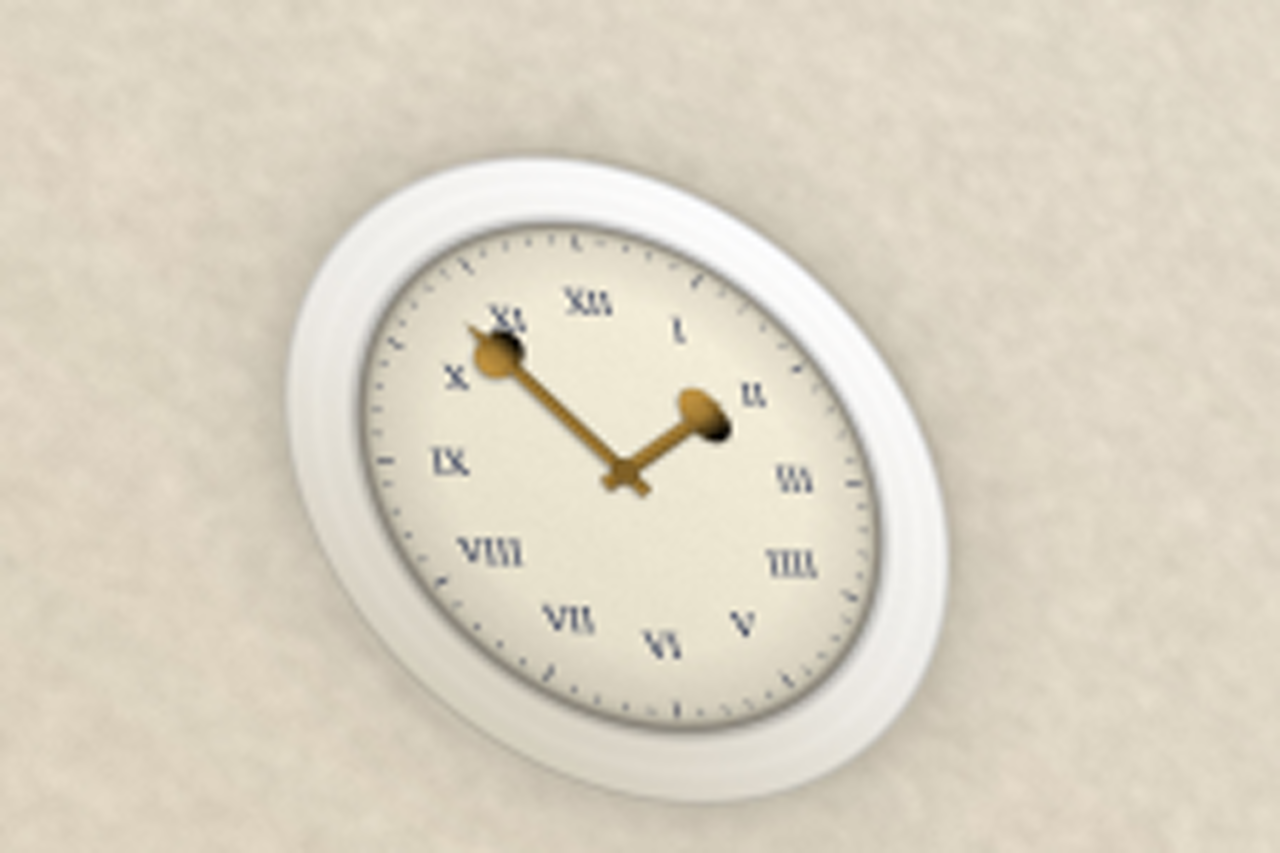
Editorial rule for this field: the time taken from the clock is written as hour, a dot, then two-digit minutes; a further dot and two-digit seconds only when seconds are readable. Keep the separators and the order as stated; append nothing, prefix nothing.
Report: 1.53
